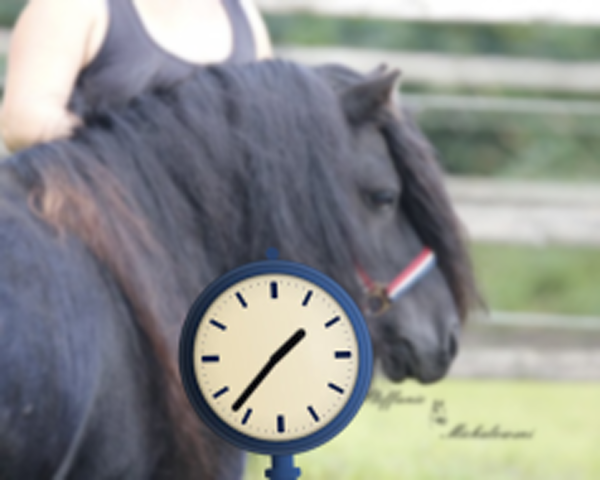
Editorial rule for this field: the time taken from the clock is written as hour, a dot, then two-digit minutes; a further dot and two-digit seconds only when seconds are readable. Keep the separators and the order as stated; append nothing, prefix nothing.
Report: 1.37
